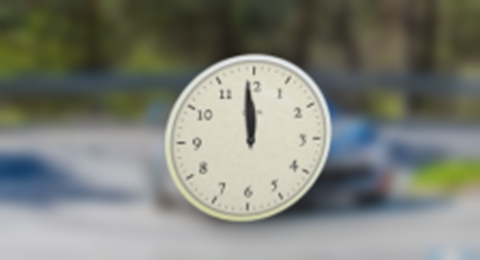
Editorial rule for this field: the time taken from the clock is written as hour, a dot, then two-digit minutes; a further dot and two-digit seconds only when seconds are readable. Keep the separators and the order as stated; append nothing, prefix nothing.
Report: 11.59
